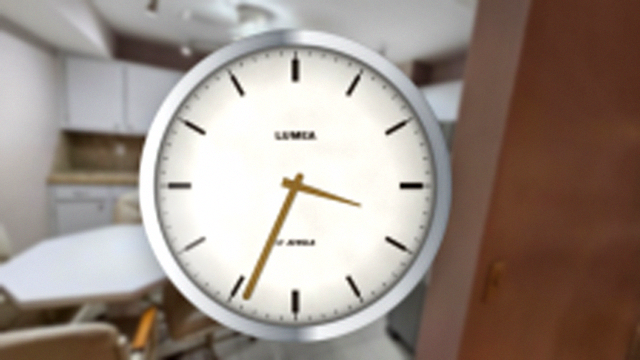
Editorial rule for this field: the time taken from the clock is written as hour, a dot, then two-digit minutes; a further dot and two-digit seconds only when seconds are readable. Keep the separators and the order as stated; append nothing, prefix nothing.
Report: 3.34
